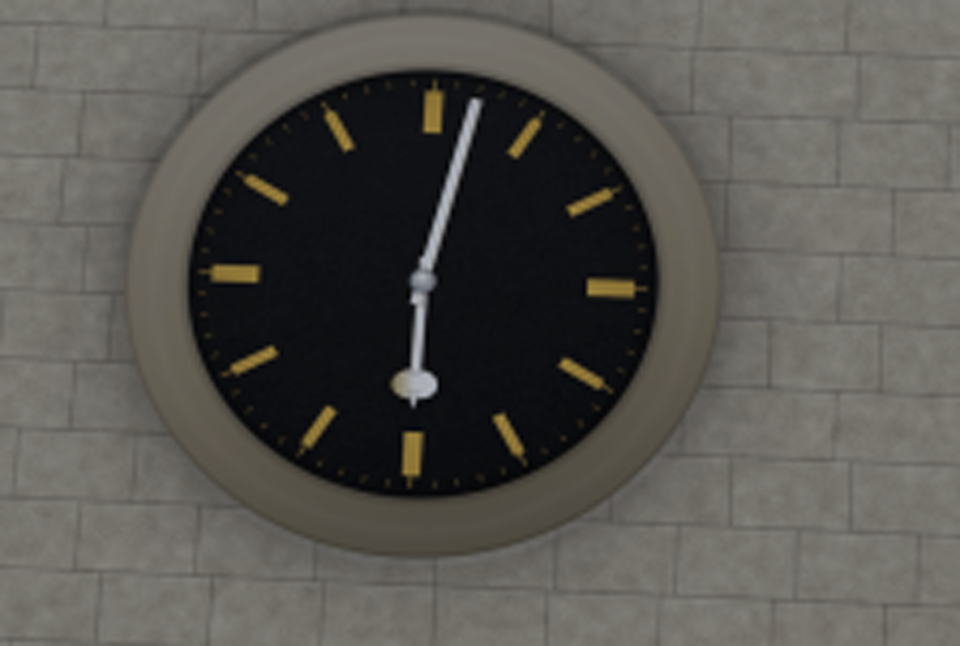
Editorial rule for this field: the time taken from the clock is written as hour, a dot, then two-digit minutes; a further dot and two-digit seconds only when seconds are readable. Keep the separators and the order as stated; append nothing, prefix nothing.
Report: 6.02
